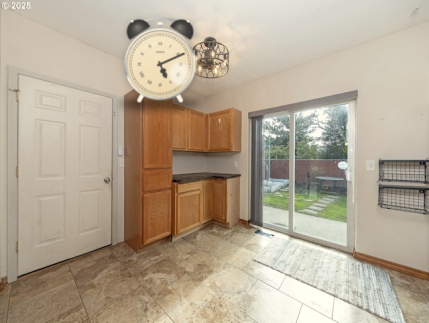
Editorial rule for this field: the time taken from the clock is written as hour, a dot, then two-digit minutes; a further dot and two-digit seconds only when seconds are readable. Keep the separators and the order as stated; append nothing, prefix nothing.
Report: 5.11
